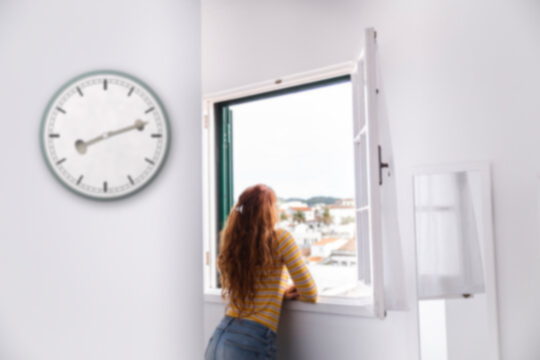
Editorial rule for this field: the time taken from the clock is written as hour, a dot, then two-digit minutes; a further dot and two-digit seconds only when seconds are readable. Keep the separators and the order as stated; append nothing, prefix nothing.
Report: 8.12
